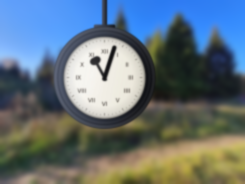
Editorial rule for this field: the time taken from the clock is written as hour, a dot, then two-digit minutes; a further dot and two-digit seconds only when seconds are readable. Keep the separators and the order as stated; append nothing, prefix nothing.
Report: 11.03
